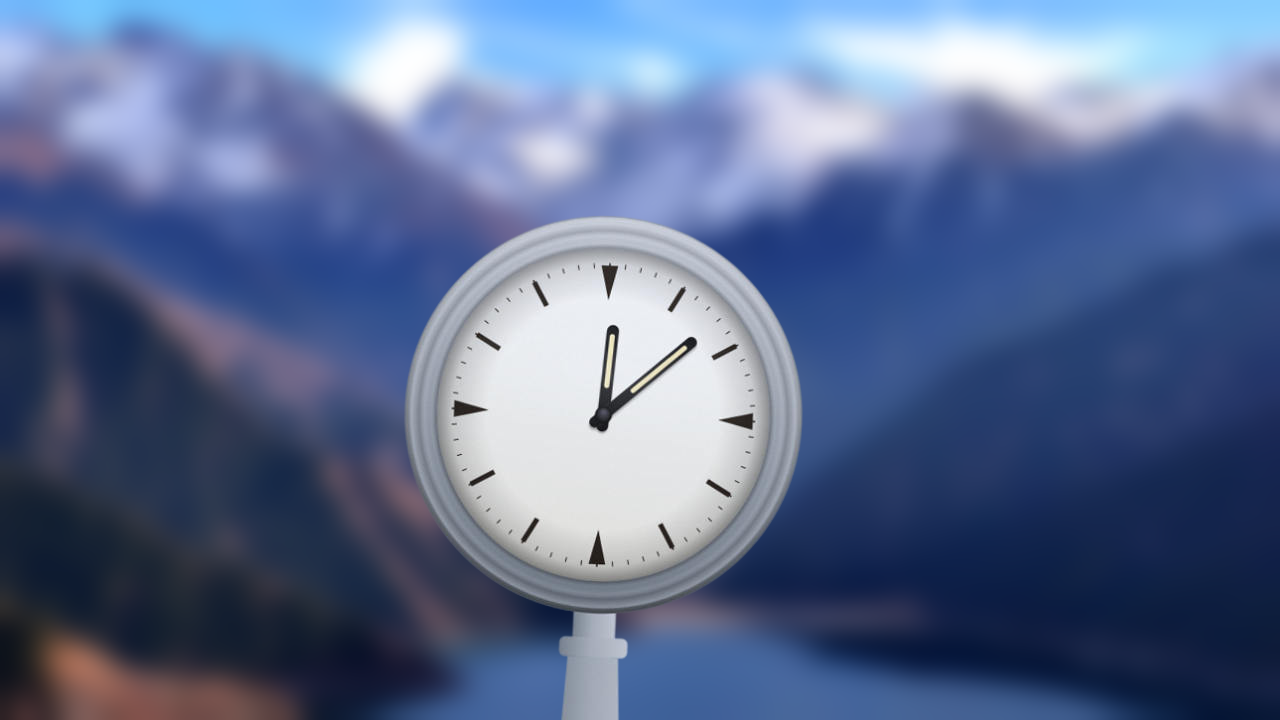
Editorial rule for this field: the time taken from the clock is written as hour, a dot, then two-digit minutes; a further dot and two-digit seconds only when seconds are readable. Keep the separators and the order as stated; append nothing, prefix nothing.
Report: 12.08
